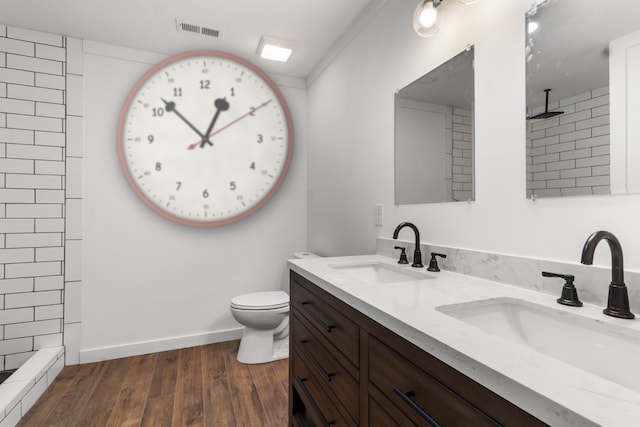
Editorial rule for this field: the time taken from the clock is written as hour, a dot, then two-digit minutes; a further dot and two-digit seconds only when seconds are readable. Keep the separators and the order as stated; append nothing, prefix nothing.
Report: 12.52.10
